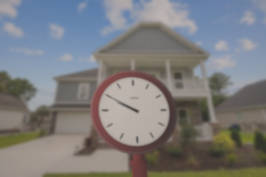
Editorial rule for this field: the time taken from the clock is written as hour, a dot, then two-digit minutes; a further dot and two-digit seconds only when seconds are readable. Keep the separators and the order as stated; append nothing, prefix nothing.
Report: 9.50
